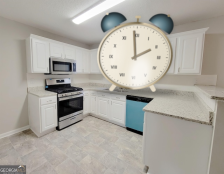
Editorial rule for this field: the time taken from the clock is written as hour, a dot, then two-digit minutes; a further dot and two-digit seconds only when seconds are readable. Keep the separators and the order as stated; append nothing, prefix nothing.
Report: 1.59
